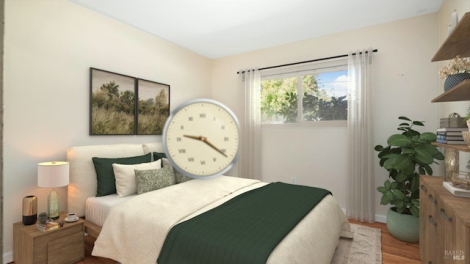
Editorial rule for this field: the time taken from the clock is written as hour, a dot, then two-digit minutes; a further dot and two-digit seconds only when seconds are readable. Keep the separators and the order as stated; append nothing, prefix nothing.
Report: 9.21
